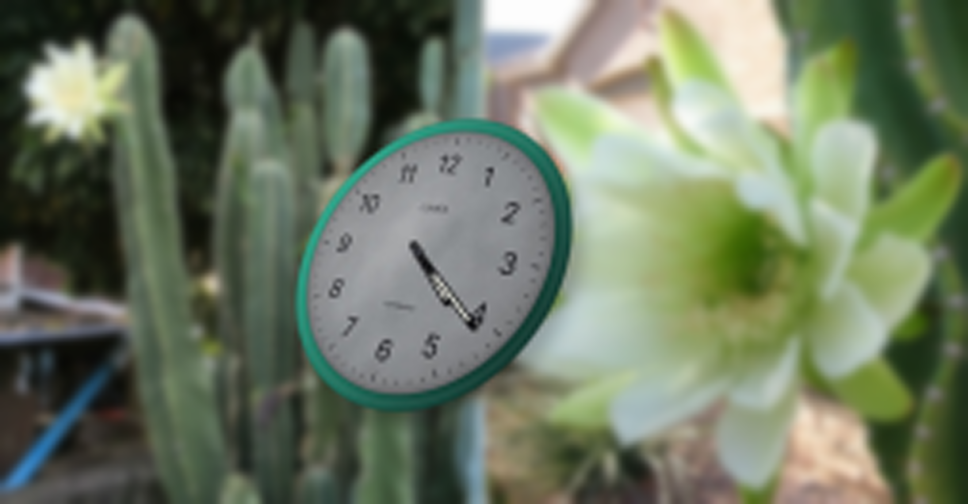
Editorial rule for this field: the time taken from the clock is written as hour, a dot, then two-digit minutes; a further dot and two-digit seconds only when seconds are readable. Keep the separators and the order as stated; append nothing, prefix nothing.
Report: 4.21
